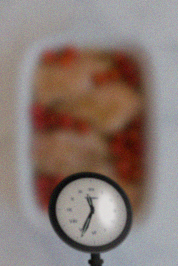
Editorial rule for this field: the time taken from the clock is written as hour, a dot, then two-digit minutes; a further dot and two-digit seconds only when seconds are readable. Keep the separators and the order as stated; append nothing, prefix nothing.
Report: 11.34
